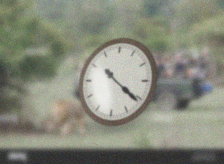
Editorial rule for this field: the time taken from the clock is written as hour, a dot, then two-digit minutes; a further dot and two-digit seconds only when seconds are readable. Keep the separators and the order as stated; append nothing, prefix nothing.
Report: 10.21
